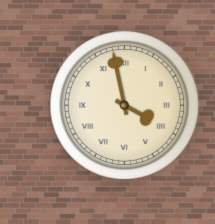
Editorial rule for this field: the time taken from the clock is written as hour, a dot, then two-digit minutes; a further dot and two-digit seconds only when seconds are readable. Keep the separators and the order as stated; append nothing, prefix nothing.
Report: 3.58
